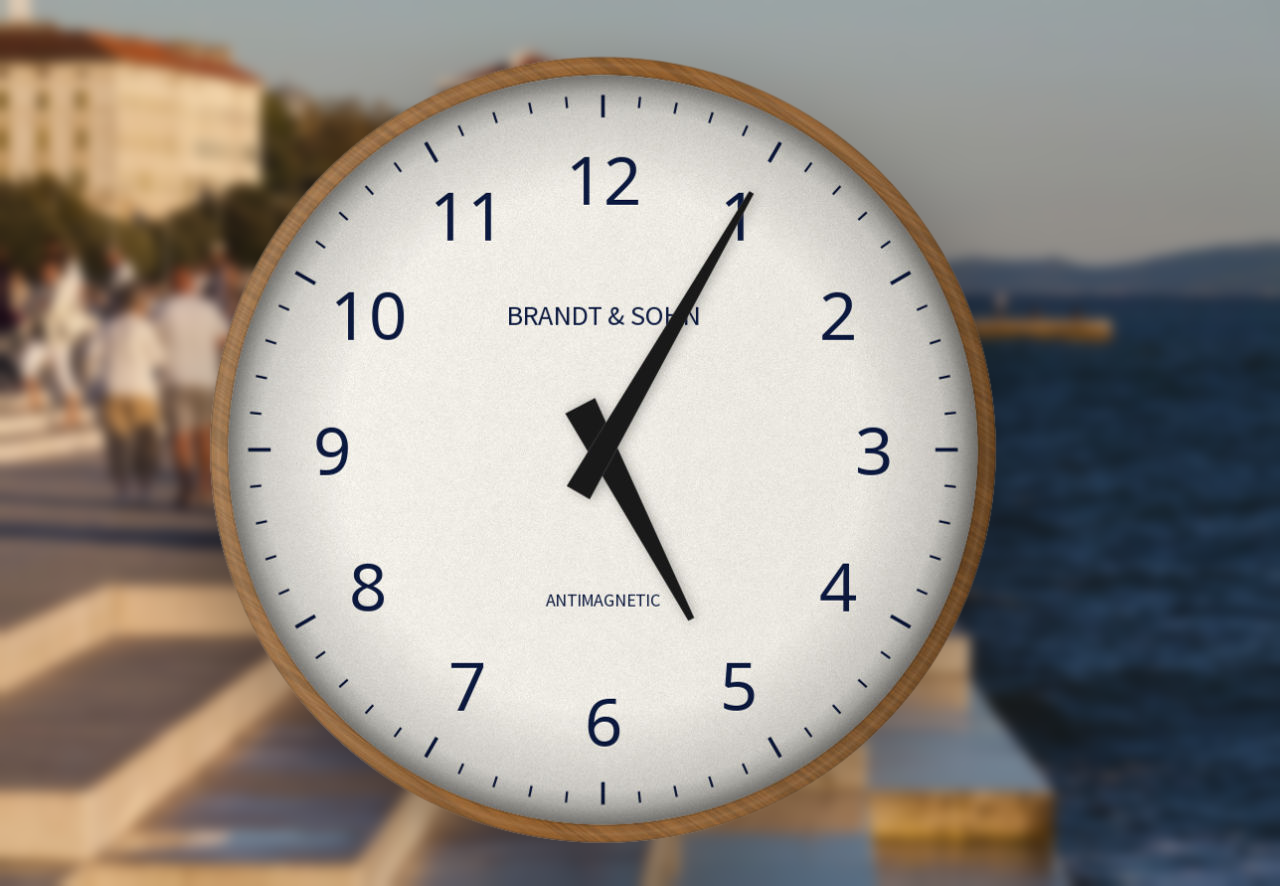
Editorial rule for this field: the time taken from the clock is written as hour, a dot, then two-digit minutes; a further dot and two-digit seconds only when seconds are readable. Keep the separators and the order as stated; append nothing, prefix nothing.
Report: 5.05
